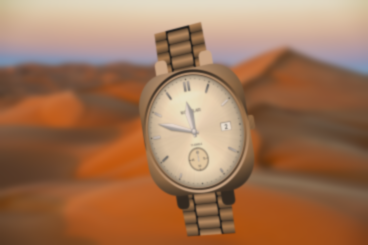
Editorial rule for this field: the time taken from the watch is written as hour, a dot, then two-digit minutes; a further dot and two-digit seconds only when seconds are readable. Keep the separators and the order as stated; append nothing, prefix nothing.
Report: 11.48
